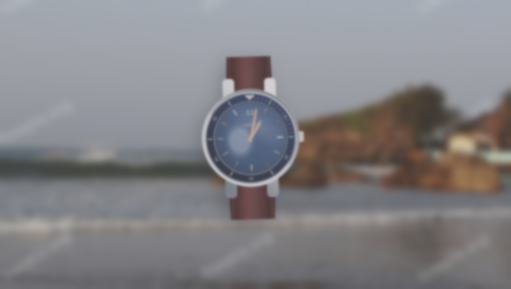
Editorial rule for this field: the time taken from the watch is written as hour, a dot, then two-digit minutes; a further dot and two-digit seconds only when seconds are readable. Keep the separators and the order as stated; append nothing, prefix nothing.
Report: 1.02
